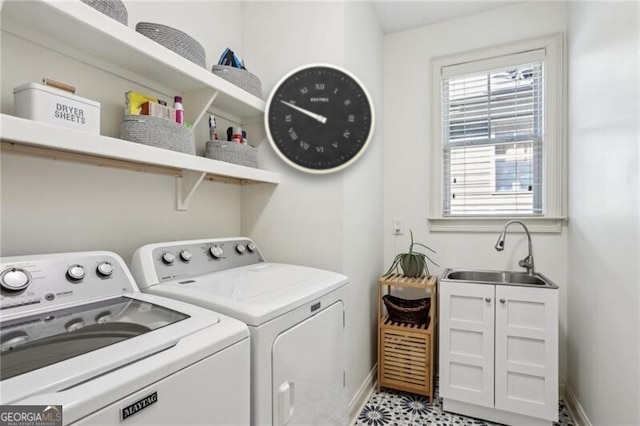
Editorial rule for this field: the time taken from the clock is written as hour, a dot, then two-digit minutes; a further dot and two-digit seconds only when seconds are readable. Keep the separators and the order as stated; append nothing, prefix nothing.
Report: 9.49
